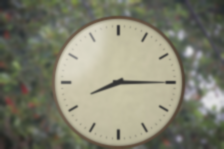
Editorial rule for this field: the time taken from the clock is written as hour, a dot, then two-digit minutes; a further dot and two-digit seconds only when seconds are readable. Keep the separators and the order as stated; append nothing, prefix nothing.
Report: 8.15
